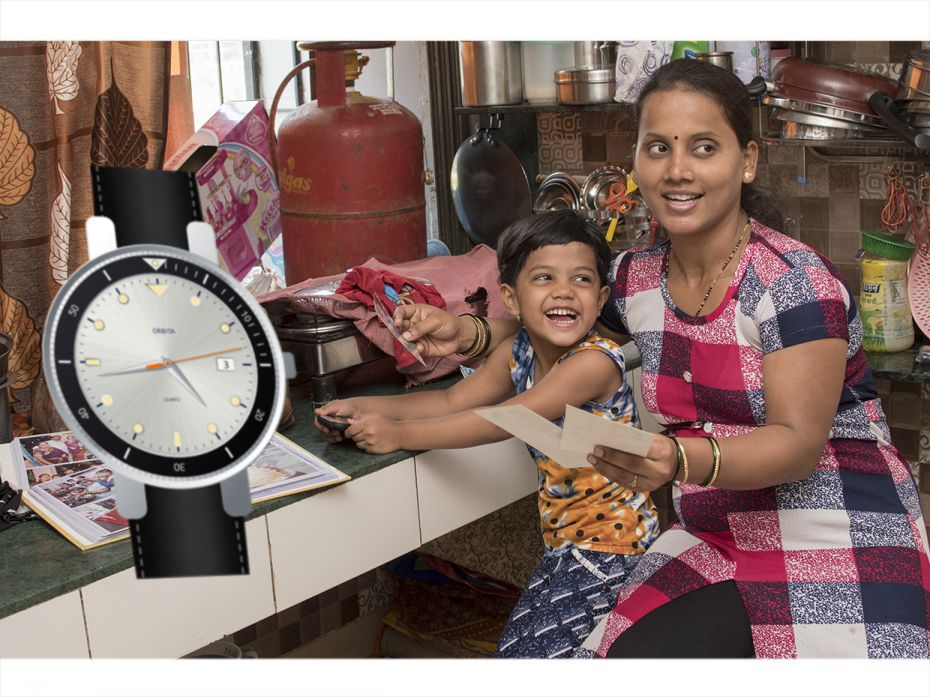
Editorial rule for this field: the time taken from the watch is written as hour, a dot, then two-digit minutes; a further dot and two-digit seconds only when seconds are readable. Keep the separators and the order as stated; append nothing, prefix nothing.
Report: 4.43.13
